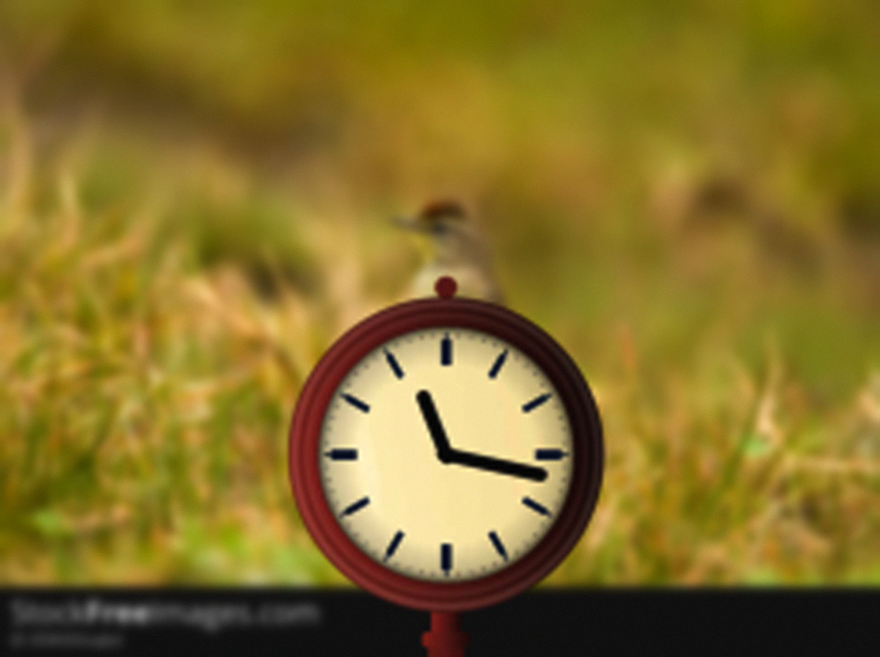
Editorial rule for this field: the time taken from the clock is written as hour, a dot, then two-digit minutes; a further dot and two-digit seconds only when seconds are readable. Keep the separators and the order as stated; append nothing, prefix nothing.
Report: 11.17
